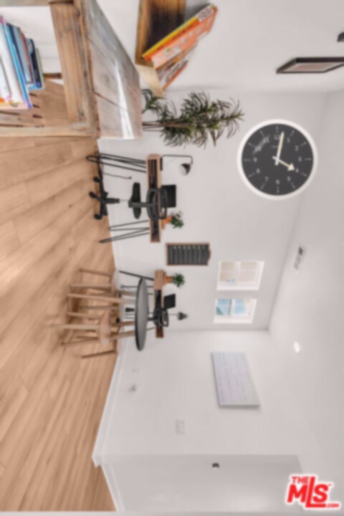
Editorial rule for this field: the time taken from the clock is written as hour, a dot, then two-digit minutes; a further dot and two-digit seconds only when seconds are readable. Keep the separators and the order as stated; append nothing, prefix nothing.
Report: 4.02
